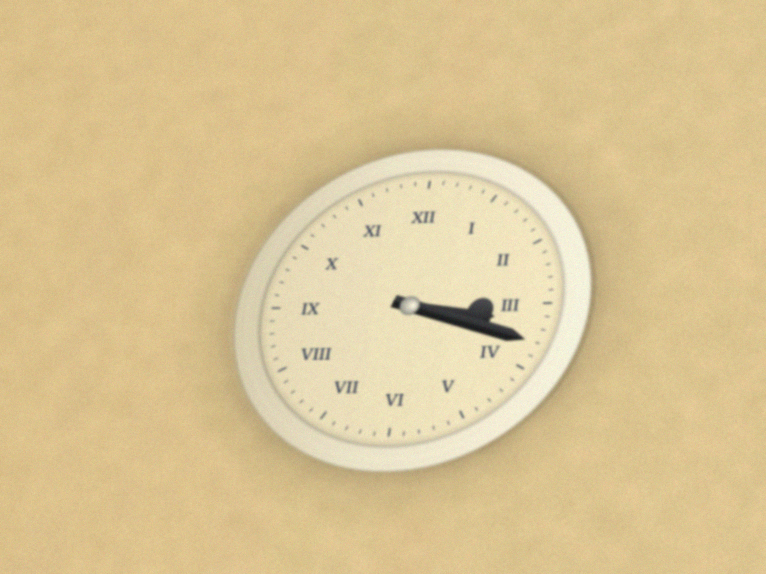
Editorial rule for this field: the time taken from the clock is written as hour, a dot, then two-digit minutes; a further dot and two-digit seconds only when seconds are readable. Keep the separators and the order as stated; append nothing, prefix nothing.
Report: 3.18
